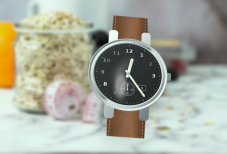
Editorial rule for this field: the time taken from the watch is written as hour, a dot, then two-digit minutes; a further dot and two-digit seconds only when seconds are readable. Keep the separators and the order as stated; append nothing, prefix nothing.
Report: 12.24
